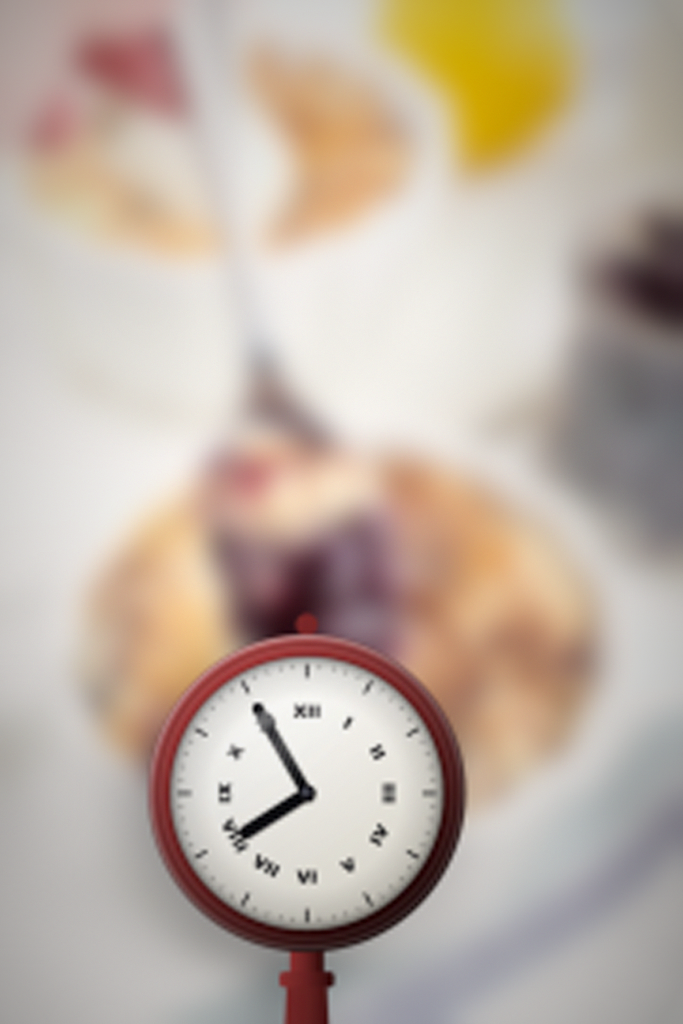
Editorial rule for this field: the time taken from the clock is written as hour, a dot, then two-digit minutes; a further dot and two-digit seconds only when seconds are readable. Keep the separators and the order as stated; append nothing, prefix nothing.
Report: 7.55
